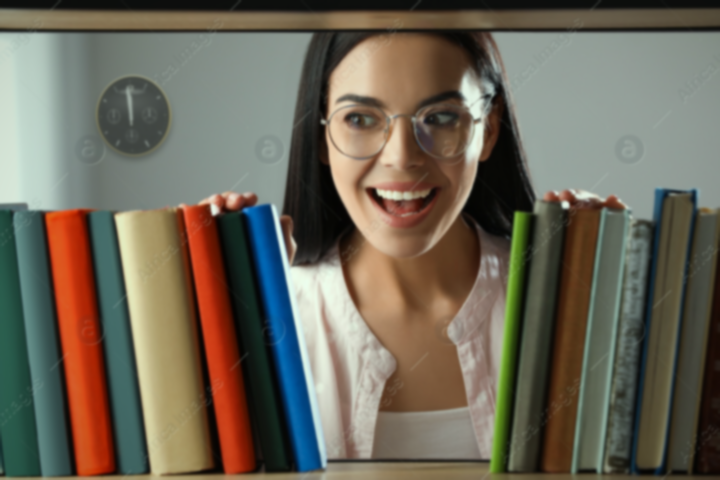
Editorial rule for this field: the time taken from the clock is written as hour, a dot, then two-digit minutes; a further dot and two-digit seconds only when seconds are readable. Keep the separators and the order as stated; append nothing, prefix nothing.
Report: 11.59
